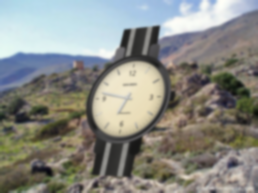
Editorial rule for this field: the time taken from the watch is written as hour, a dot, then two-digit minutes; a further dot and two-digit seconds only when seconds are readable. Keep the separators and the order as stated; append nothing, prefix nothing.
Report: 6.47
